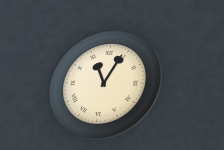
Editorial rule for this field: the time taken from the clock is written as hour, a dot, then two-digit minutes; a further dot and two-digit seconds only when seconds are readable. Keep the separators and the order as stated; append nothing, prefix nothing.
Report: 11.04
